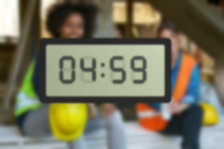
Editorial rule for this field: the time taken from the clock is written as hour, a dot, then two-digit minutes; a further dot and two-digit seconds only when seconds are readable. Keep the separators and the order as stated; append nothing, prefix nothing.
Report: 4.59
